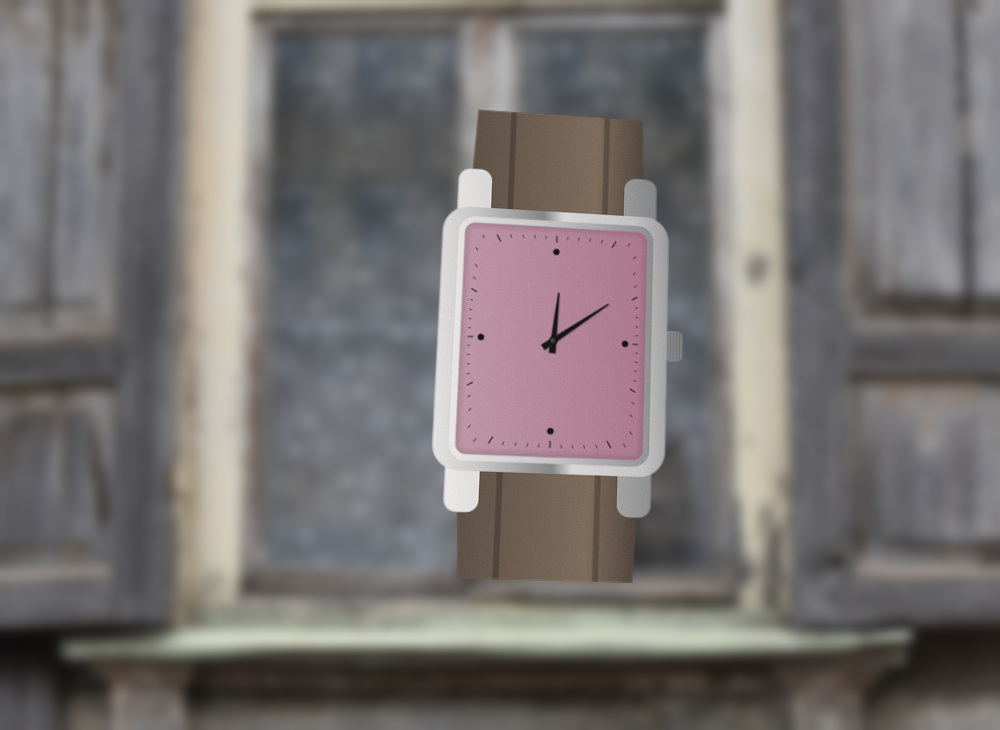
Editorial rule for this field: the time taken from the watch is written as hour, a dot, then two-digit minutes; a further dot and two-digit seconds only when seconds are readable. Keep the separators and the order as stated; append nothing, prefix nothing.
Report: 12.09
